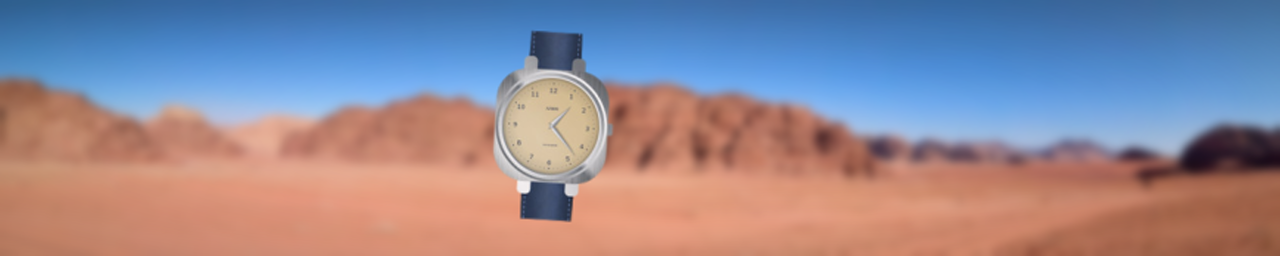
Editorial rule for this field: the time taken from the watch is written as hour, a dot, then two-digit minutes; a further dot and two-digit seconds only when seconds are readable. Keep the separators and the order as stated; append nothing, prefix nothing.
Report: 1.23
